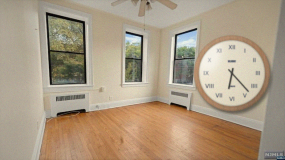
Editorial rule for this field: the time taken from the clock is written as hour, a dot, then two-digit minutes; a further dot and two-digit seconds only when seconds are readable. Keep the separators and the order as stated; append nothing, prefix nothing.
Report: 6.23
